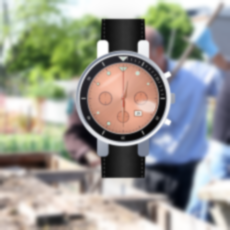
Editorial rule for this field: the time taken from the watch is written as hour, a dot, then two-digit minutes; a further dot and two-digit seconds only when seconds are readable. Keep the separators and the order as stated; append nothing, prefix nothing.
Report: 12.30
